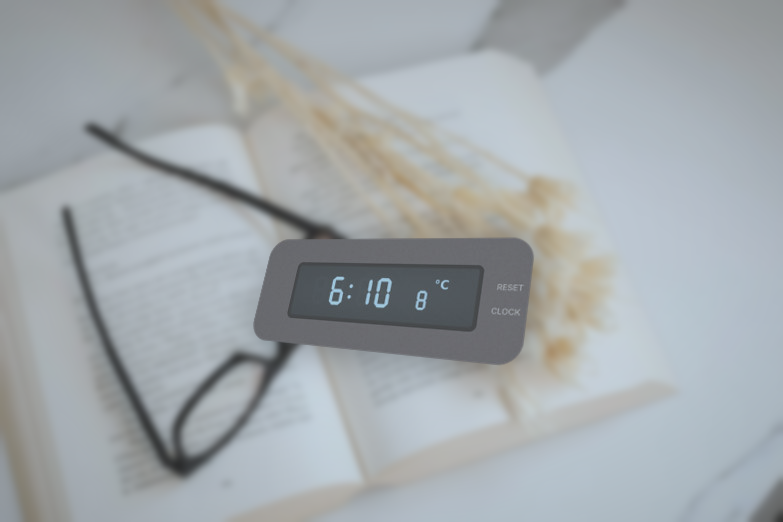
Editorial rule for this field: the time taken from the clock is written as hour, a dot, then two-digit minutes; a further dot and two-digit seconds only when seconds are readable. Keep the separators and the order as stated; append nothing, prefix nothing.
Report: 6.10
